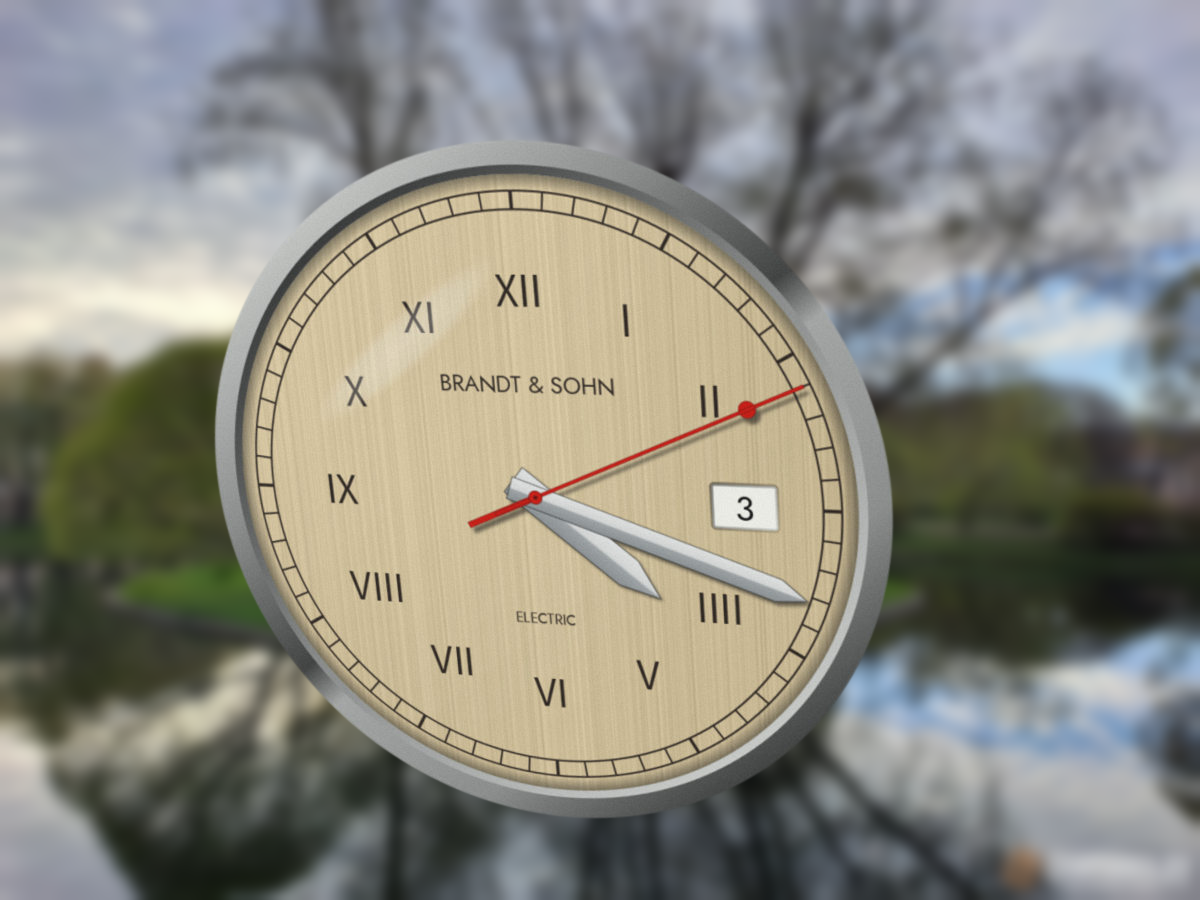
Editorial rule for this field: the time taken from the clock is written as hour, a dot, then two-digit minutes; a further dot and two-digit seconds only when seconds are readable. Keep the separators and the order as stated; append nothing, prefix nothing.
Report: 4.18.11
